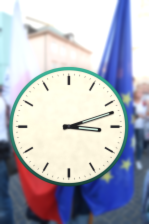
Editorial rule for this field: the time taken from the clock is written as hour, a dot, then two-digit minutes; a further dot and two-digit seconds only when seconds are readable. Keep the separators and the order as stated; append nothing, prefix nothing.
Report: 3.12
